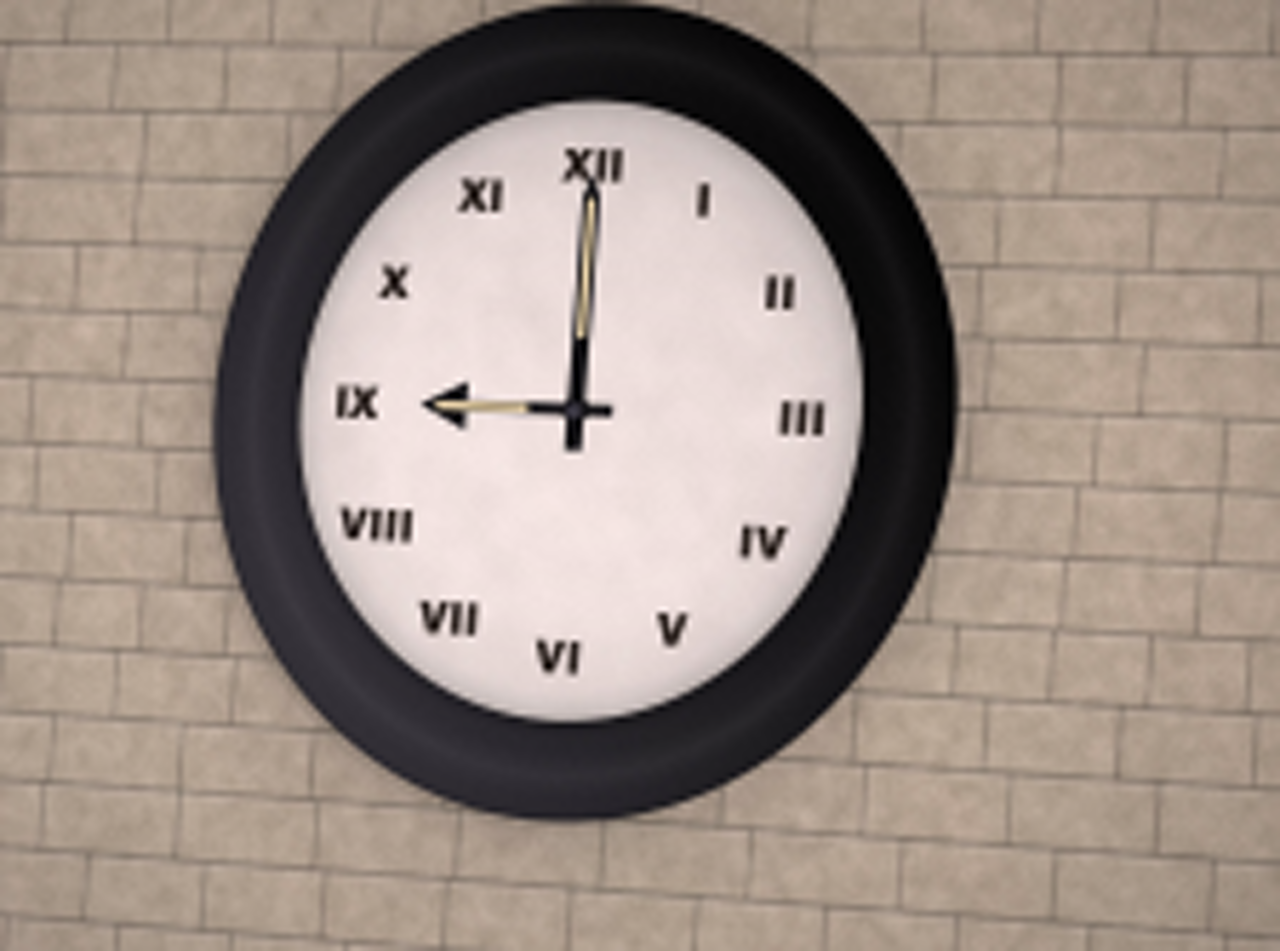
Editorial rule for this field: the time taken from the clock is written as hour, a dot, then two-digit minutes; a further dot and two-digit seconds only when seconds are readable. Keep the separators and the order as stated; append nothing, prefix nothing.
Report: 9.00
